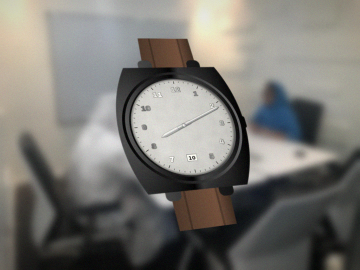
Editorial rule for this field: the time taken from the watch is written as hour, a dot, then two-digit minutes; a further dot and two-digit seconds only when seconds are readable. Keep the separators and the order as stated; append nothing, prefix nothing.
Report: 8.11
